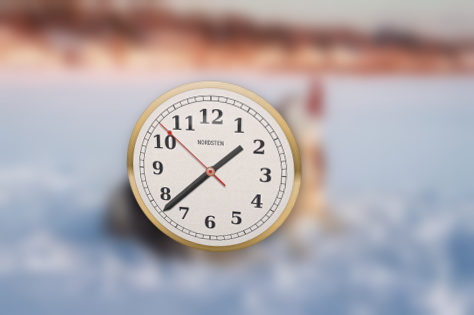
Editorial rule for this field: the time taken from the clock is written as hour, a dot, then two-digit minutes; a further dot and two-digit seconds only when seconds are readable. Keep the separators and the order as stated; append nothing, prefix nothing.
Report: 1.37.52
